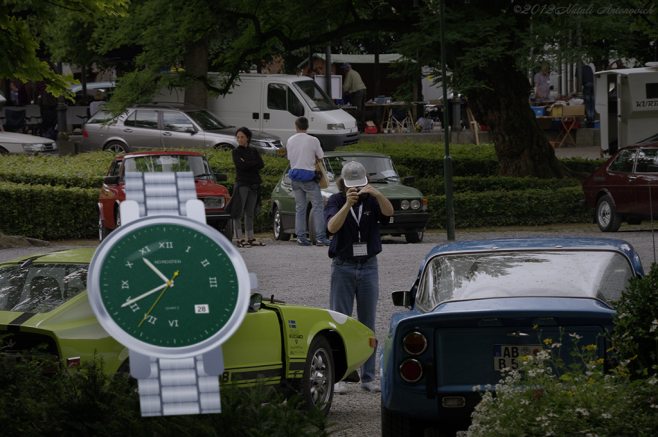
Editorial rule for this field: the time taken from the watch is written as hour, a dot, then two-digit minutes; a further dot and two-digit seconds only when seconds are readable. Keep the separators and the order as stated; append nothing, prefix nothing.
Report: 10.40.36
